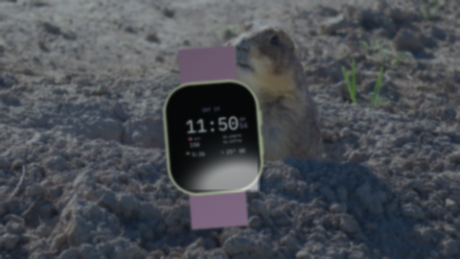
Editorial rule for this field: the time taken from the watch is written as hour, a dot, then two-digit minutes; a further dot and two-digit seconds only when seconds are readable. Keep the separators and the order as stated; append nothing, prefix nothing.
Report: 11.50
